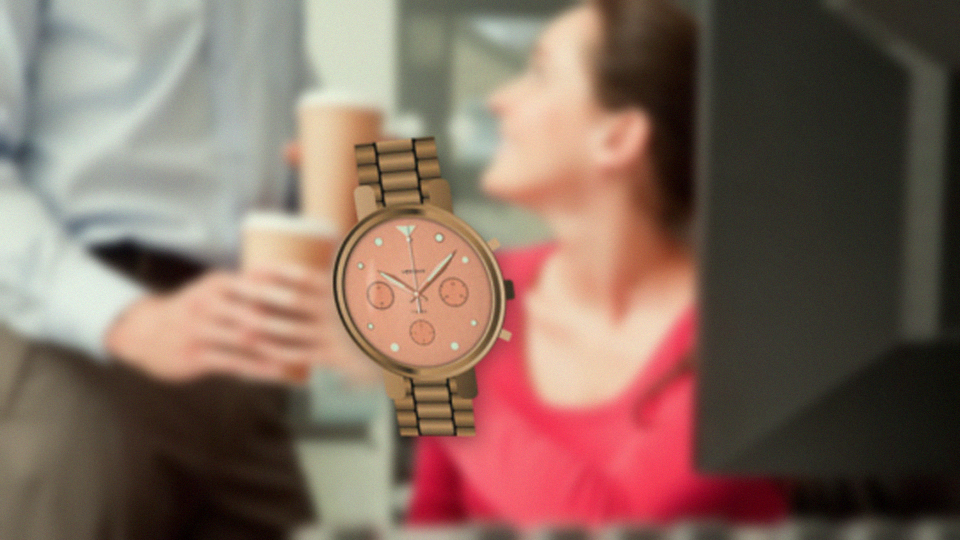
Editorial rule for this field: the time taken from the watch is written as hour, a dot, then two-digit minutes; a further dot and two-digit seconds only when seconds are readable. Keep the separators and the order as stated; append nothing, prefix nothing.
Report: 10.08
